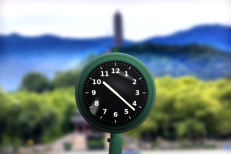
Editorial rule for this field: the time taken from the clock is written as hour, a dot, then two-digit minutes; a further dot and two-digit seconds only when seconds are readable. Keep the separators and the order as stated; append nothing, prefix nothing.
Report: 10.22
